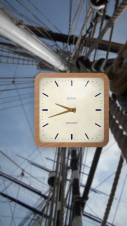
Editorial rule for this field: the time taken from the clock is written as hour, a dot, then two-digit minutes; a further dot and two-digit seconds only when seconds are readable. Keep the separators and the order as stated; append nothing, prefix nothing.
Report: 9.42
